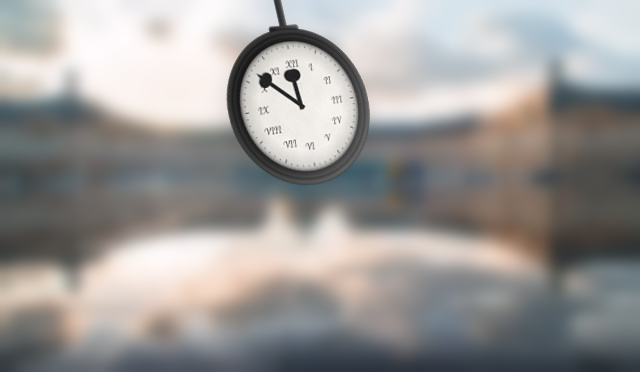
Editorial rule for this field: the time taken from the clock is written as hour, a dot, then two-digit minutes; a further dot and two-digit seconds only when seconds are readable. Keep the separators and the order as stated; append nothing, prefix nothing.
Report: 11.52
